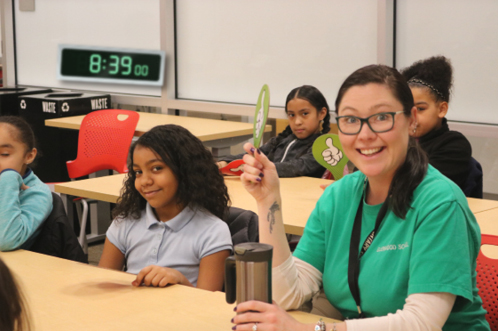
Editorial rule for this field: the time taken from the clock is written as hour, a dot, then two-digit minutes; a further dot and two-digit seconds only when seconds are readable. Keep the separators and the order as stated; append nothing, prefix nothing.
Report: 8.39
